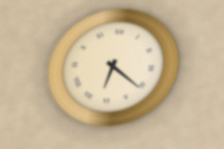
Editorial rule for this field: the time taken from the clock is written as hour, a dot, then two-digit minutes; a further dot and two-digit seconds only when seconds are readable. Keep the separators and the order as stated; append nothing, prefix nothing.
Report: 6.21
